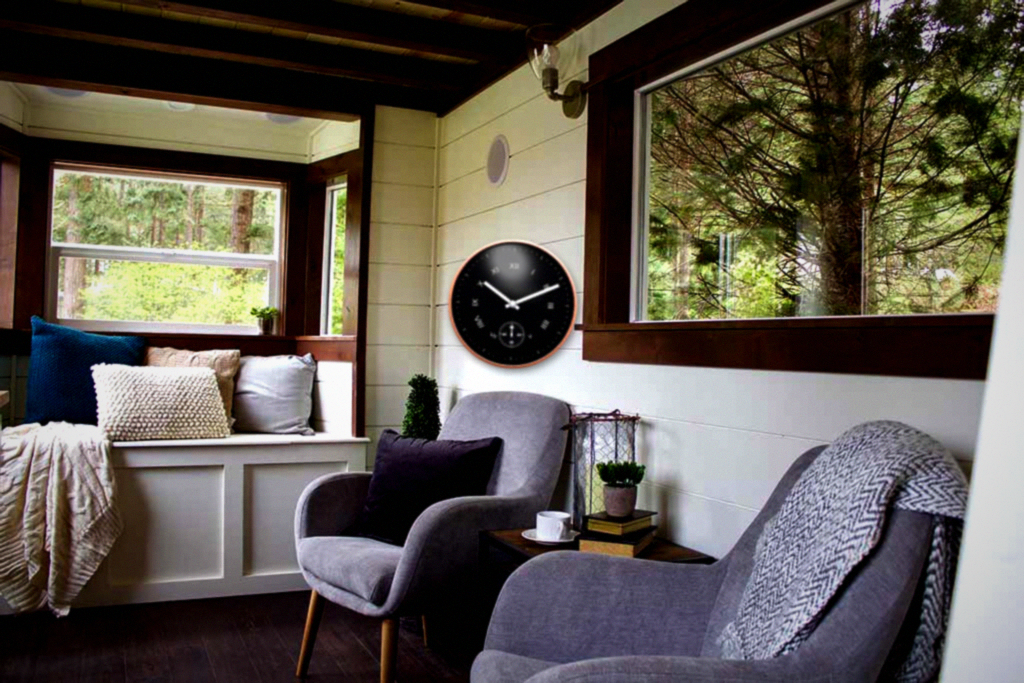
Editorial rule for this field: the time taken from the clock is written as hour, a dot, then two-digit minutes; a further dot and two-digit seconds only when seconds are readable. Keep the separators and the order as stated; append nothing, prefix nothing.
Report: 10.11
